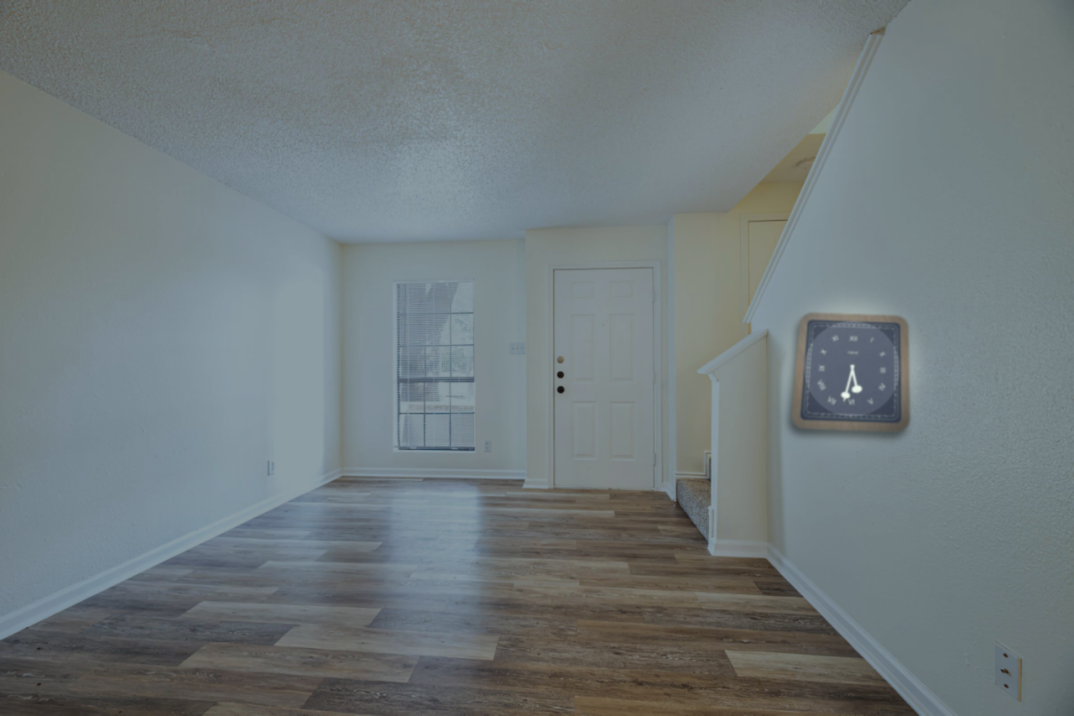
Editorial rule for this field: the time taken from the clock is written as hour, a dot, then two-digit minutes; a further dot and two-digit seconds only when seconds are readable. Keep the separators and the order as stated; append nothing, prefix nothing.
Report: 5.32
